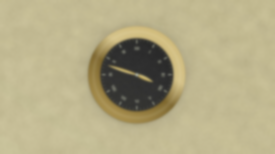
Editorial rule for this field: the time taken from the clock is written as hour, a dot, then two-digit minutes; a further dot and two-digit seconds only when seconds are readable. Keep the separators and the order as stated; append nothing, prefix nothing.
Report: 3.48
